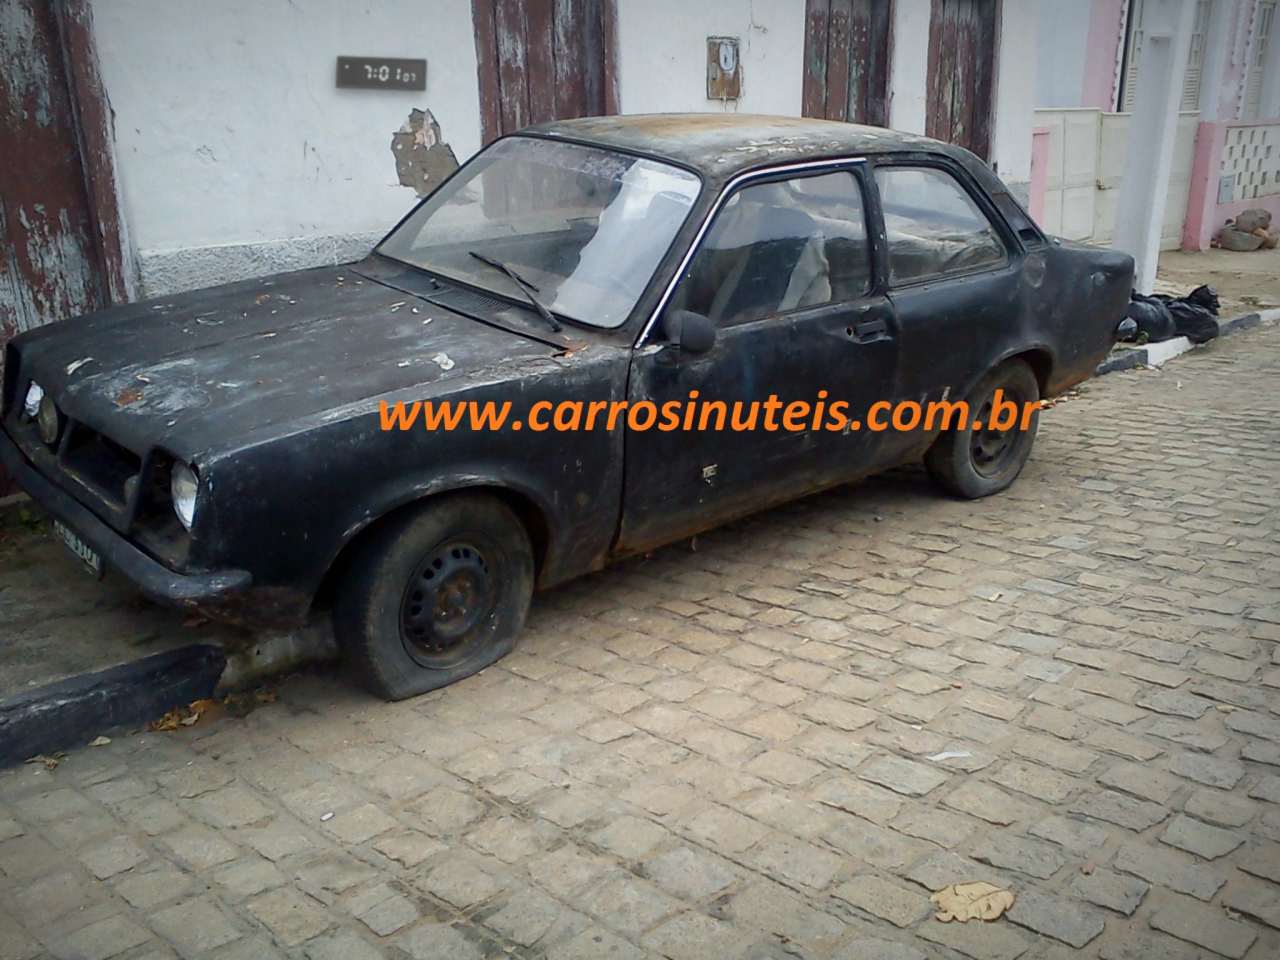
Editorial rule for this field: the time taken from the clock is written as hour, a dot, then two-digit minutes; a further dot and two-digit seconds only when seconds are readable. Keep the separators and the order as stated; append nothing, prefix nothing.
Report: 7.01
